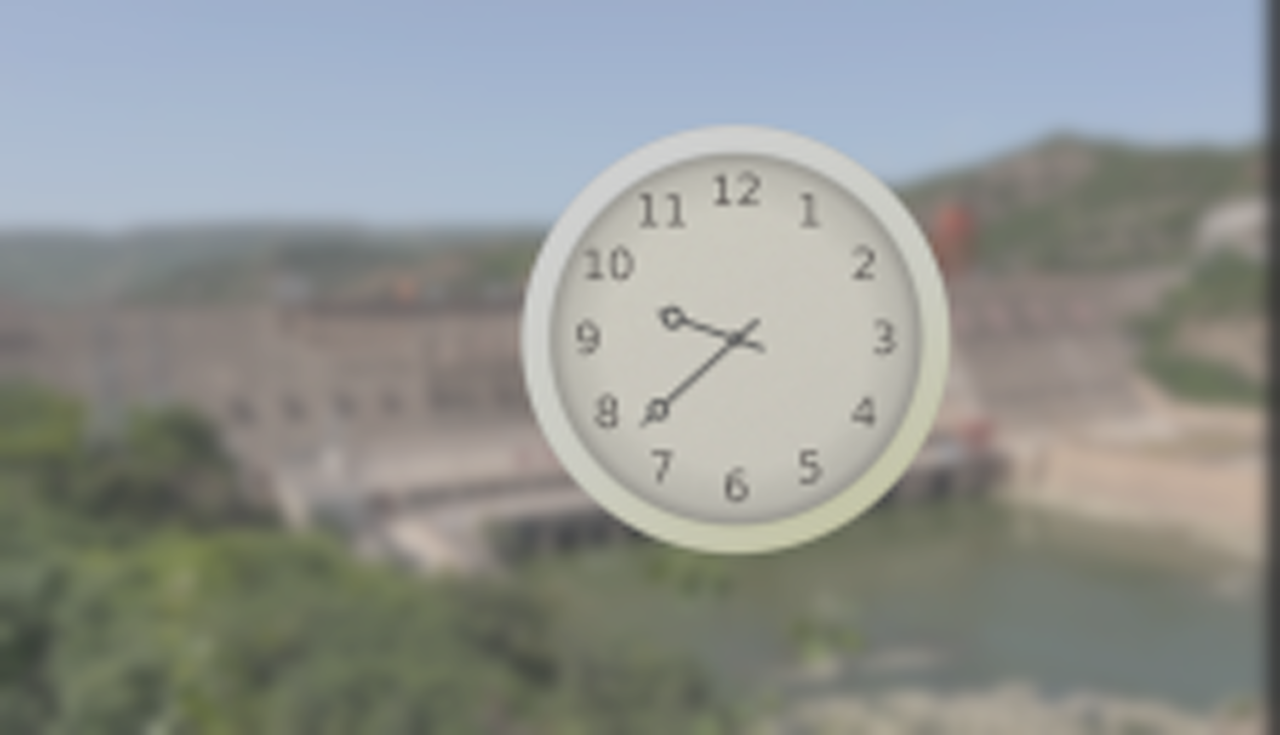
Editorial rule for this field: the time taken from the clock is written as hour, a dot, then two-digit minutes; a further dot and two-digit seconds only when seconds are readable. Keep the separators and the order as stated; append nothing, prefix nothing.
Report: 9.38
